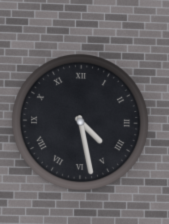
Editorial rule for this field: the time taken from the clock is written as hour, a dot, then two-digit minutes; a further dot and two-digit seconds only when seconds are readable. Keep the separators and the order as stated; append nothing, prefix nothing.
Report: 4.28
